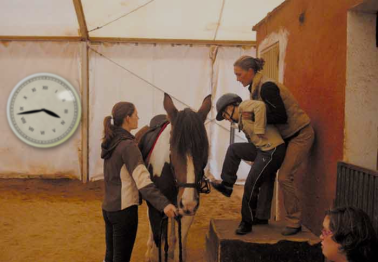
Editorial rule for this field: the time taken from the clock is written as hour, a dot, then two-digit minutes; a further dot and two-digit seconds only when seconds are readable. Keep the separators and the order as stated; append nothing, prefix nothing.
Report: 3.43
